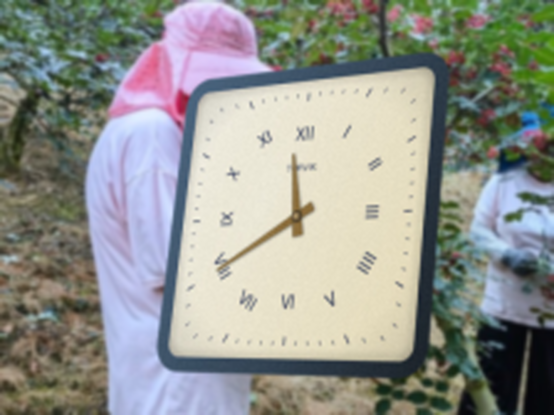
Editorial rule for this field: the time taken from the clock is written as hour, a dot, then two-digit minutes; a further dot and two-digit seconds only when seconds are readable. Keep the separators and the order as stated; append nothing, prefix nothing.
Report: 11.40
